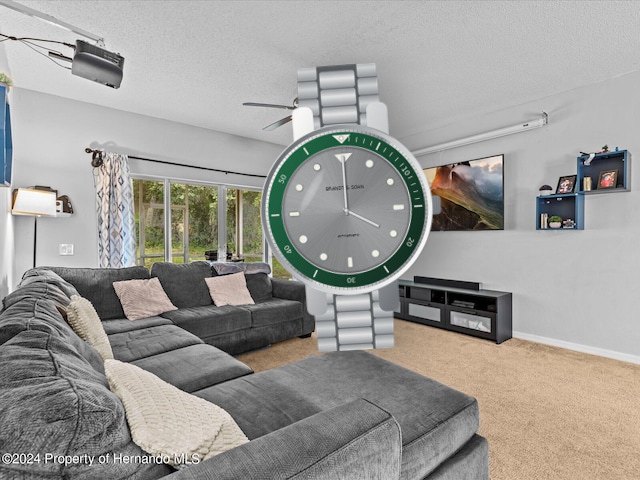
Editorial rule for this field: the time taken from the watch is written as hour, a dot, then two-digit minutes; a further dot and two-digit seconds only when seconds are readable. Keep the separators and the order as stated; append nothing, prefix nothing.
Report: 4.00
